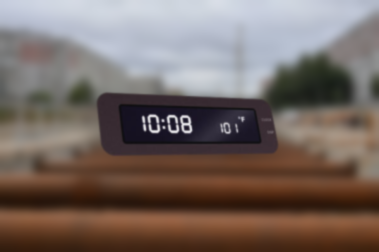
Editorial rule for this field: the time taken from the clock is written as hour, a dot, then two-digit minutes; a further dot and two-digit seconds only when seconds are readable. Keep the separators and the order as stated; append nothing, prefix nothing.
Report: 10.08
